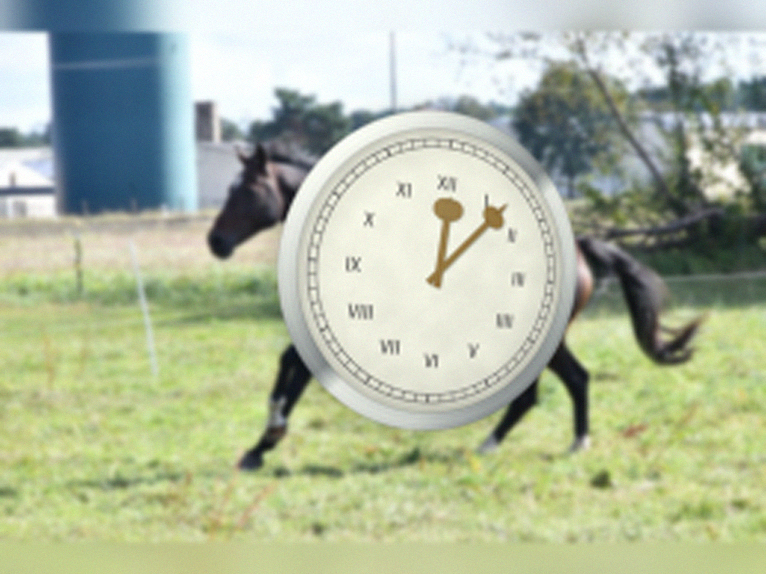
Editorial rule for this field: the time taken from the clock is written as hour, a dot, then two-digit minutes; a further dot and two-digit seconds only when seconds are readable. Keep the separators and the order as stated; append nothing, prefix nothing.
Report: 12.07
